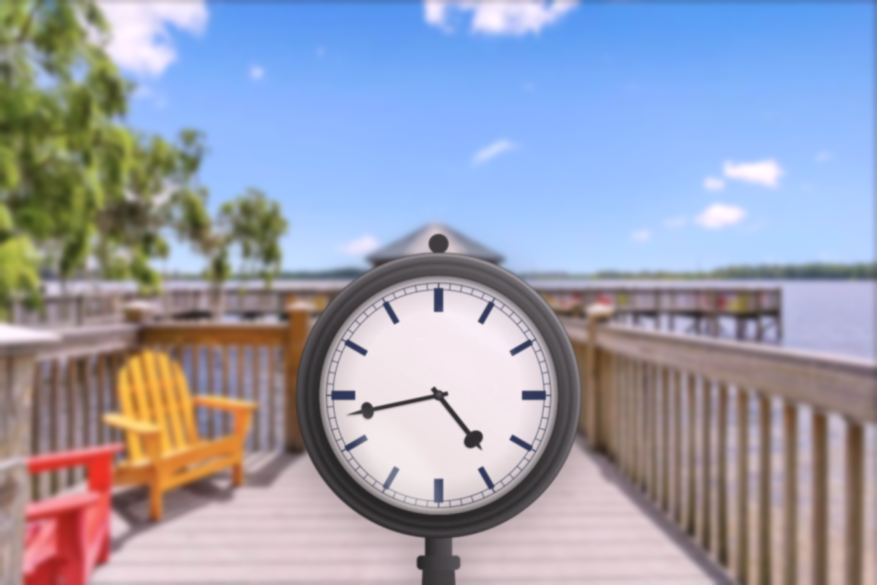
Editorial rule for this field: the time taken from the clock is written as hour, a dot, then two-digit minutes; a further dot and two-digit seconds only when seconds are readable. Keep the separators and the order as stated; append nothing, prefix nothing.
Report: 4.43
